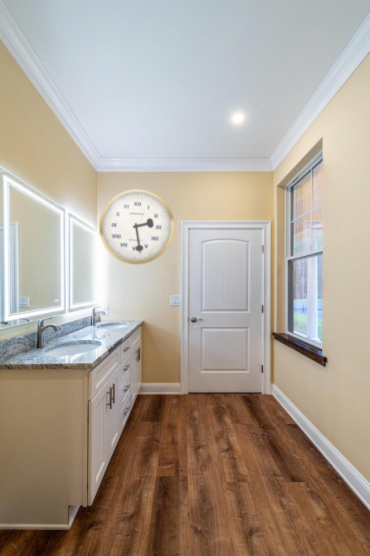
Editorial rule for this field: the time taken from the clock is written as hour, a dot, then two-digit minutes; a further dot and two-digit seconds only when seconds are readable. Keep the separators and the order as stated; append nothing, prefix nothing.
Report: 2.28
